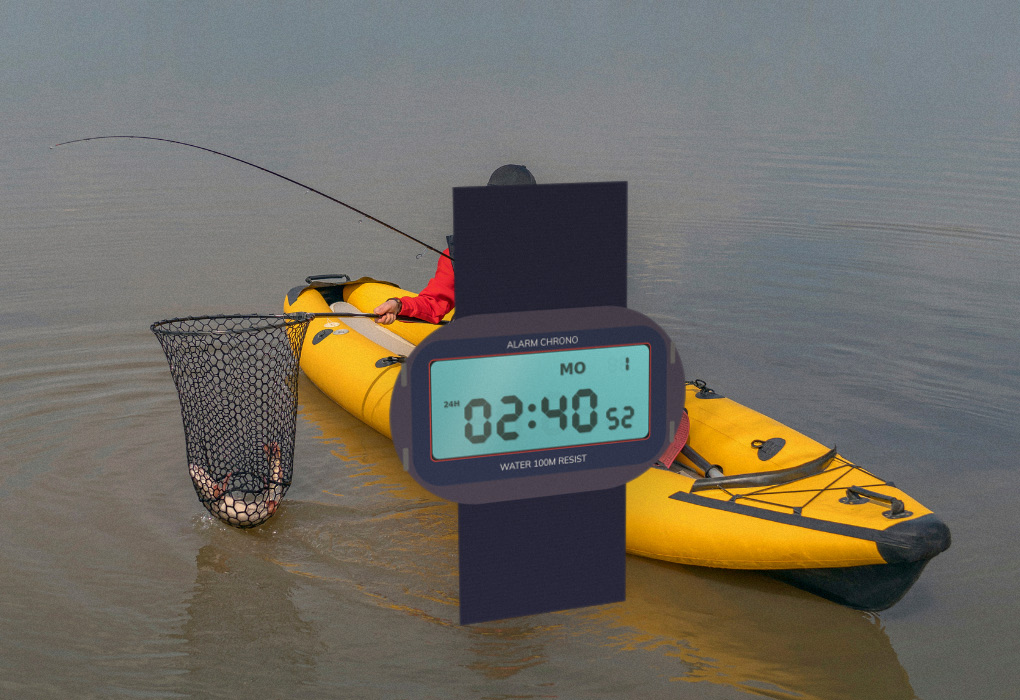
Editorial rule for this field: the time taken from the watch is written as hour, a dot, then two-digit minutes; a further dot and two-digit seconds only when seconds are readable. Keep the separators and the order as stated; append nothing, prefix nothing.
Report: 2.40.52
